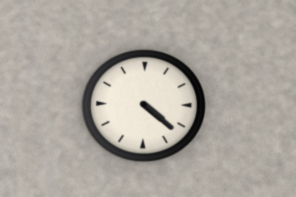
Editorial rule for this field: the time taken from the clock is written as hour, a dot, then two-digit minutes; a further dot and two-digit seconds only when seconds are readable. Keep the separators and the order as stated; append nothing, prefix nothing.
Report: 4.22
